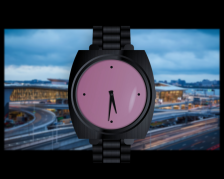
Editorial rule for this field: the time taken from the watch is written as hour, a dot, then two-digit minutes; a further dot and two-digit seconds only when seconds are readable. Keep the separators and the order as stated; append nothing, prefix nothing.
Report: 5.31
